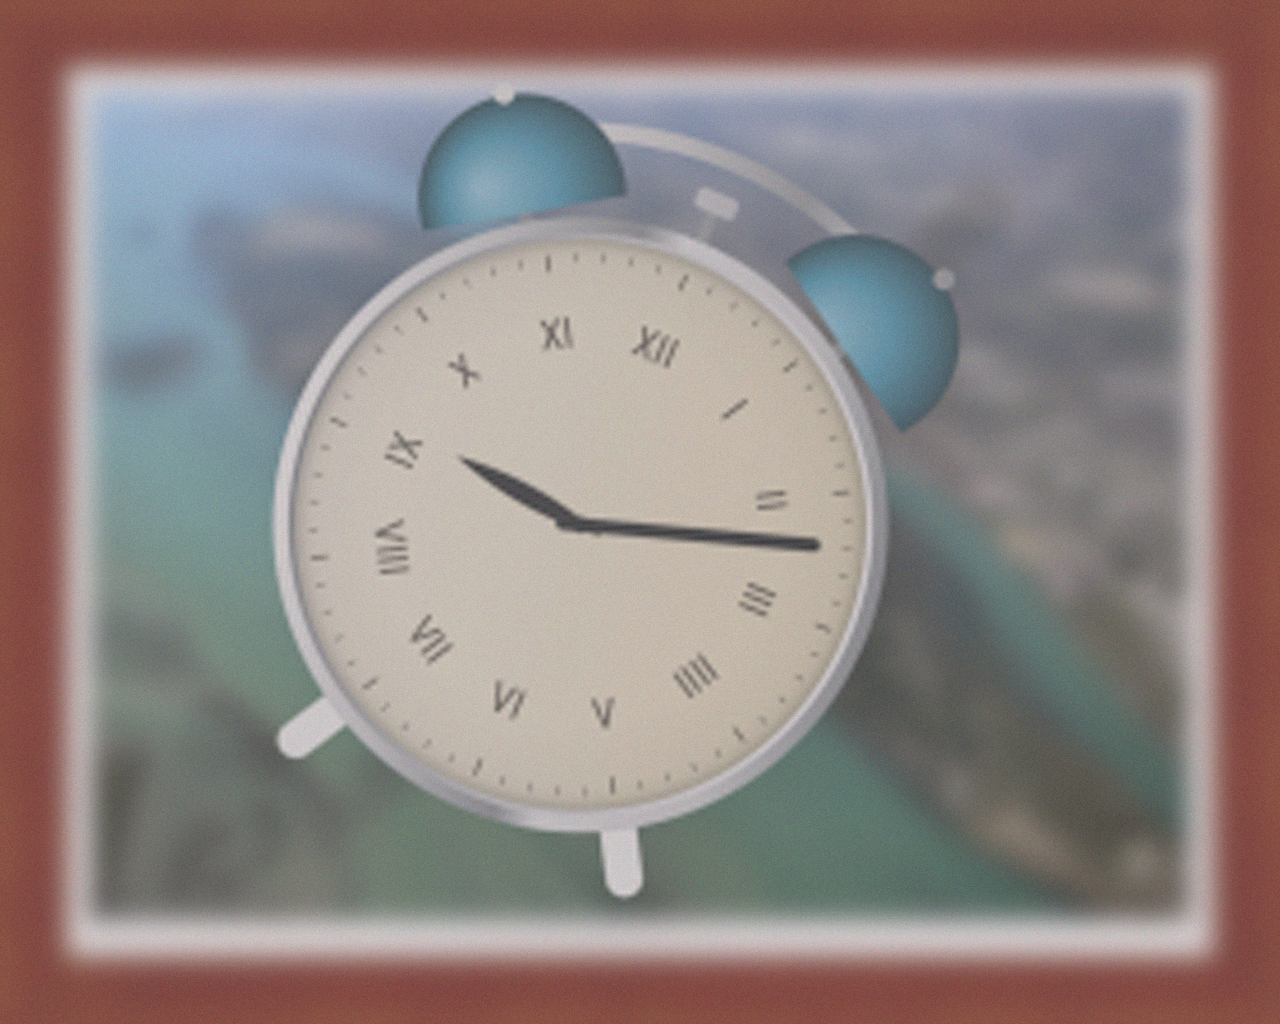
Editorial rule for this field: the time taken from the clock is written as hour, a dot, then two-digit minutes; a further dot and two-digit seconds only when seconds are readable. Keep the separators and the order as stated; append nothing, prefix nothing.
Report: 9.12
